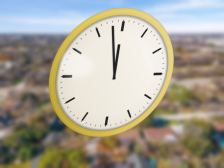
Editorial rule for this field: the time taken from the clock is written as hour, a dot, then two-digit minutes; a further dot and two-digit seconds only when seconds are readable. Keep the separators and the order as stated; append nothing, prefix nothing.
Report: 11.58
